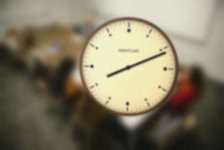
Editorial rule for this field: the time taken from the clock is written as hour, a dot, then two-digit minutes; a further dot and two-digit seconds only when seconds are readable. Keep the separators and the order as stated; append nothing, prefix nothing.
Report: 8.11
